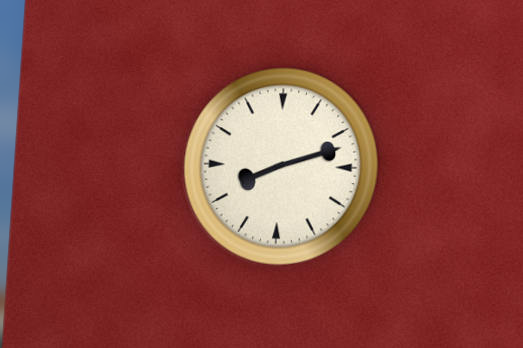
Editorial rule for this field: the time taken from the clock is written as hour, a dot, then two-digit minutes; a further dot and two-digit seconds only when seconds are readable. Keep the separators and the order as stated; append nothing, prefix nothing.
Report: 8.12
